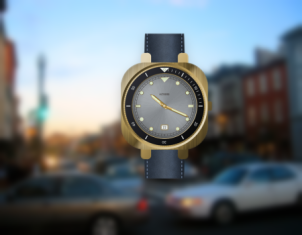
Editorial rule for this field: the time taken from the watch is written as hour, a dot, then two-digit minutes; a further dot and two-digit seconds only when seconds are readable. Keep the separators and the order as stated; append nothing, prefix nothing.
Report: 10.19
